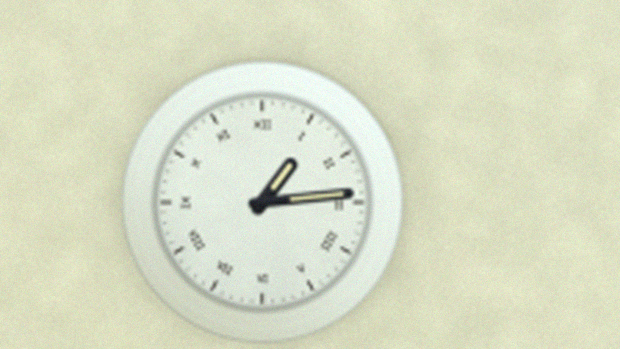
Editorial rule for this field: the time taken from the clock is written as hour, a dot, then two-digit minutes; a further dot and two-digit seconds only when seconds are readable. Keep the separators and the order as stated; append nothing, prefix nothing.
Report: 1.14
